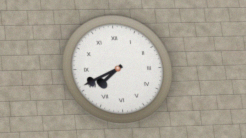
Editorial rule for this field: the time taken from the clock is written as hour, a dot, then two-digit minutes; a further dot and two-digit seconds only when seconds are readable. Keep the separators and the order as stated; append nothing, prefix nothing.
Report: 7.41
